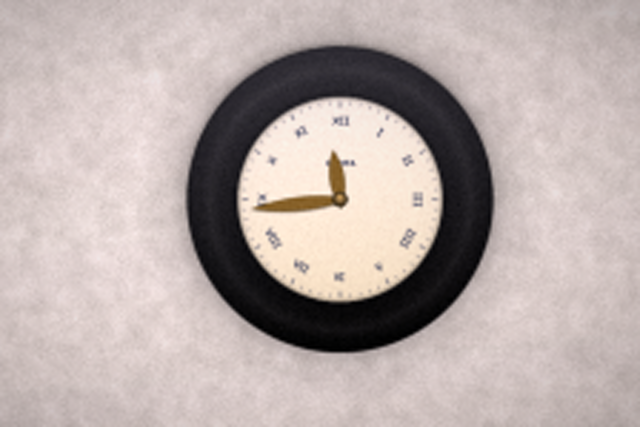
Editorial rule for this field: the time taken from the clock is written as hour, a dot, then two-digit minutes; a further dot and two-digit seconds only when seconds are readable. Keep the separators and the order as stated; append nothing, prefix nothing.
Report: 11.44
